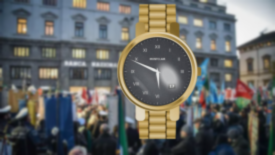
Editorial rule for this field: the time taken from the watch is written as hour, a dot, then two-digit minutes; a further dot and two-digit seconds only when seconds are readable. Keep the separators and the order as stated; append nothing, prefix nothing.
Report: 5.49
